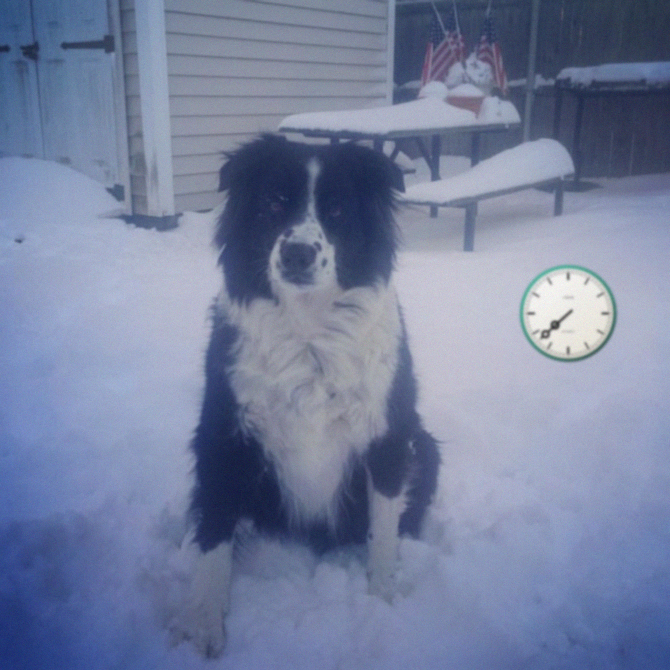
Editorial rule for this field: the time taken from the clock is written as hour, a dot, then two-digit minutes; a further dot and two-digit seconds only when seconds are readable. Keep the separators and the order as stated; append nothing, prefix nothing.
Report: 7.38
